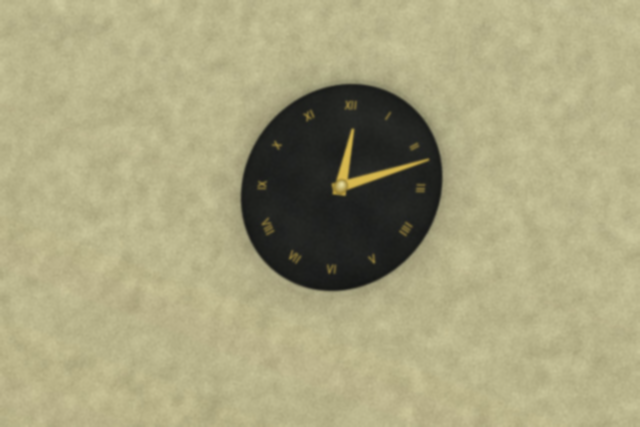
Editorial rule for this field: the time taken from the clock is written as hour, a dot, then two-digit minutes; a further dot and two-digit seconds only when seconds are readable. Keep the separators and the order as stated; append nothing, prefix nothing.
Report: 12.12
